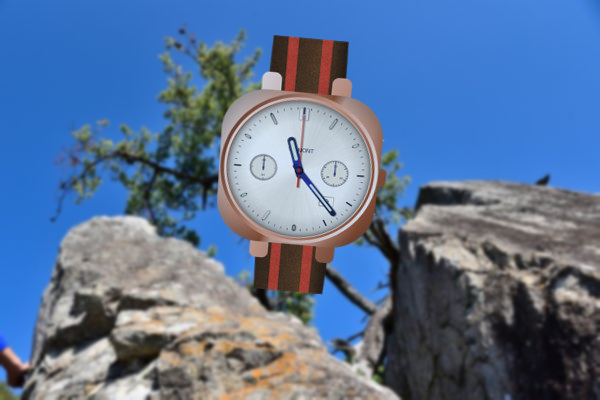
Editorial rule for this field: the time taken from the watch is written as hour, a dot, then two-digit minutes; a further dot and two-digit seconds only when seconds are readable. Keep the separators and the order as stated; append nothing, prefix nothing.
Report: 11.23
